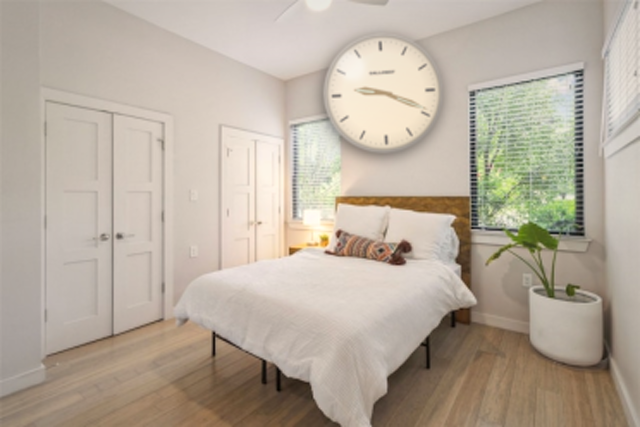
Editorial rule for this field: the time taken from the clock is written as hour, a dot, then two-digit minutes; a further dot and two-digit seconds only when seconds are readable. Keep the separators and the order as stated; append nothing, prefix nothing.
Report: 9.19
